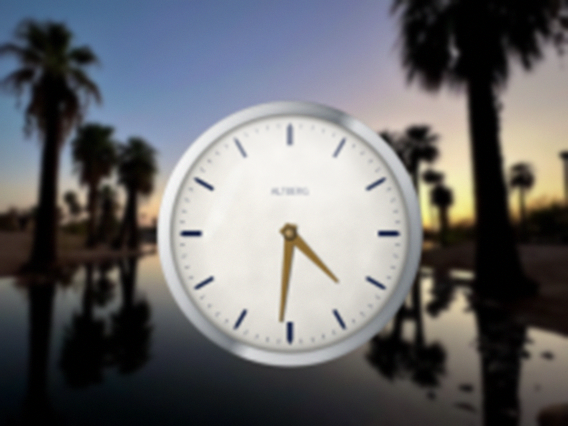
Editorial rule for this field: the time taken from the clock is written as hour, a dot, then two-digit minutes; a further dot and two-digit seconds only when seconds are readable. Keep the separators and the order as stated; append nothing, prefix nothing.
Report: 4.31
